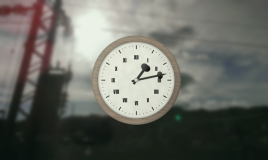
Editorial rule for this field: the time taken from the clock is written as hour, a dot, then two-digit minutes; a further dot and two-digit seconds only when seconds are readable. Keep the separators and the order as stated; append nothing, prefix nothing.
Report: 1.13
